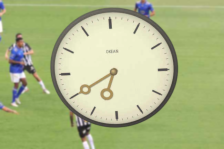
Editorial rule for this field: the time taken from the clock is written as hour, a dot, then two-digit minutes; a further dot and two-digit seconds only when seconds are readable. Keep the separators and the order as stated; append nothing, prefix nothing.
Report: 6.40
